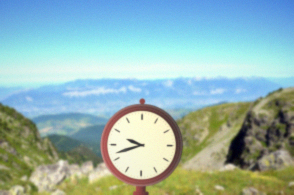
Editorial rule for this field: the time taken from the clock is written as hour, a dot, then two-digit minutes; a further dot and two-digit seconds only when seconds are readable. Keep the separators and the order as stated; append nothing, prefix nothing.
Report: 9.42
